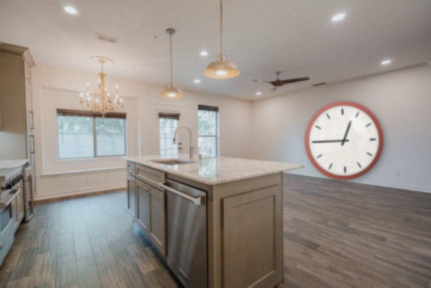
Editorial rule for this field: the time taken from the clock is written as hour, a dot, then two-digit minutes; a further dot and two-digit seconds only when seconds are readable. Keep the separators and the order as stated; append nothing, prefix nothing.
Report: 12.45
